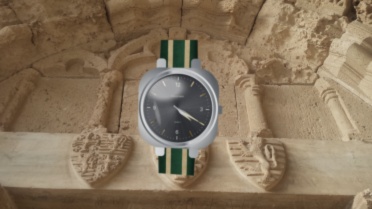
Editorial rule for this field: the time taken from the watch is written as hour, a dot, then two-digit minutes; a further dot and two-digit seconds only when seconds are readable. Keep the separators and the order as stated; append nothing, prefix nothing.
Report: 4.20
